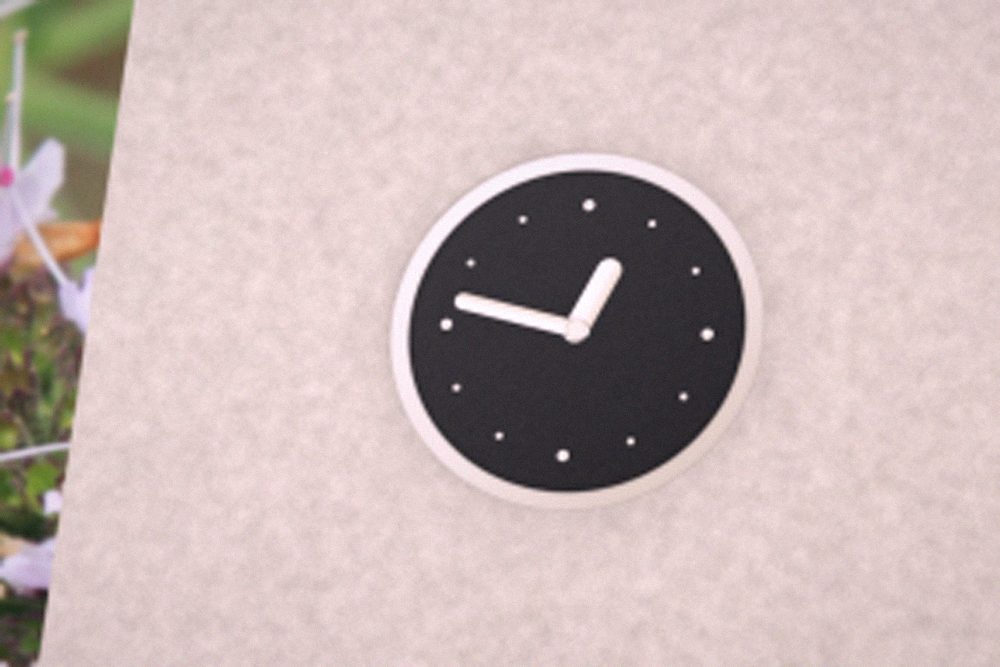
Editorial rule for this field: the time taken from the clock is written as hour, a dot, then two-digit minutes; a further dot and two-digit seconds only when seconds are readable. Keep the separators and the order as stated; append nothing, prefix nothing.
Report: 12.47
